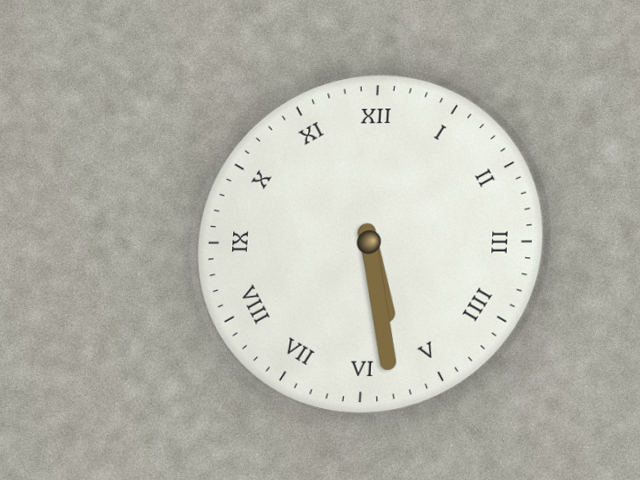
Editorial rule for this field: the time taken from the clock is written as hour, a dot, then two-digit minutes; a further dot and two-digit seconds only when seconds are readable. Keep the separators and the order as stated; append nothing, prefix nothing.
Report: 5.28
